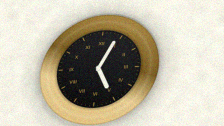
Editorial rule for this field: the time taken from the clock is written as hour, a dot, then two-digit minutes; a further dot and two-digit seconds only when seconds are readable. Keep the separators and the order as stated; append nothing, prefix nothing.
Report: 5.04
